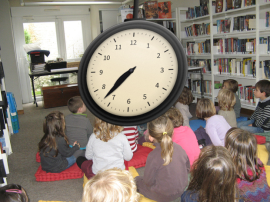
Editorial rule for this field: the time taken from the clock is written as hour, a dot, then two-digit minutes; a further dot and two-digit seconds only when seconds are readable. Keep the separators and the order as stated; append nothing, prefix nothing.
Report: 7.37
